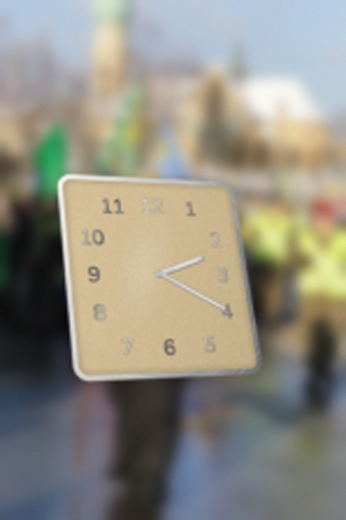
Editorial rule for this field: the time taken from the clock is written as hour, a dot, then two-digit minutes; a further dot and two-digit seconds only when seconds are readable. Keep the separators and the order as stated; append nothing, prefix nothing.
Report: 2.20
